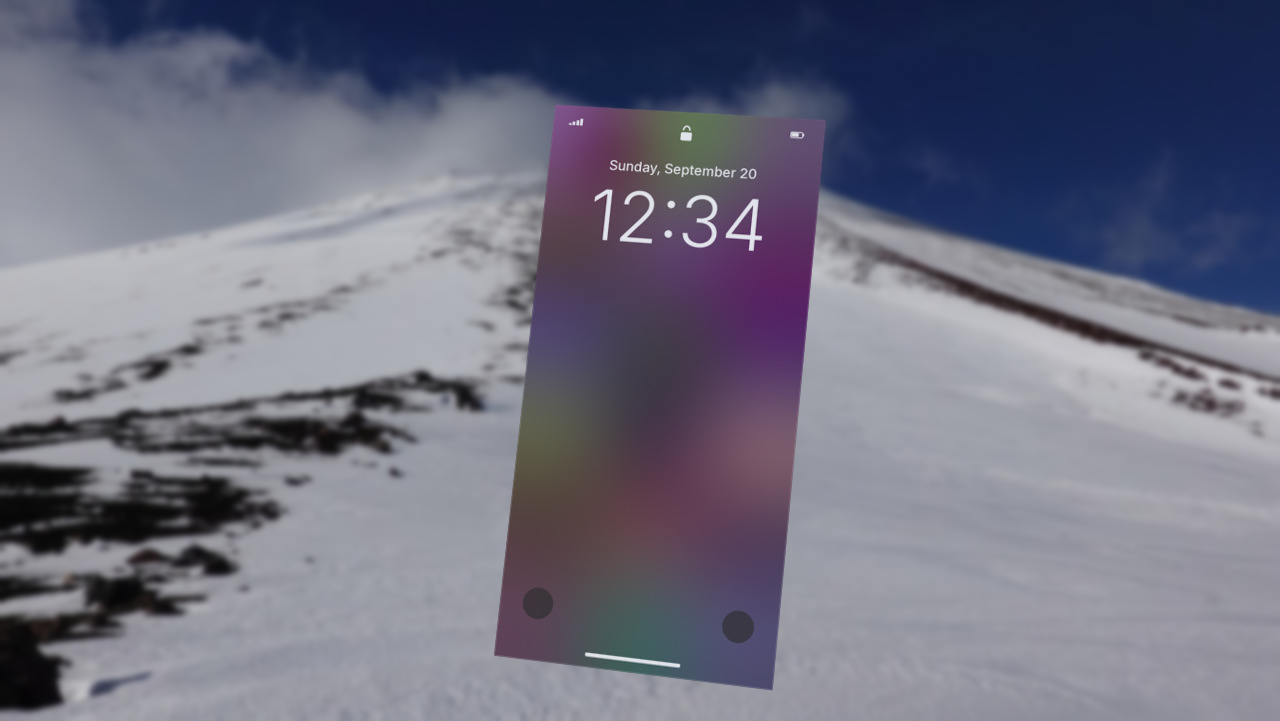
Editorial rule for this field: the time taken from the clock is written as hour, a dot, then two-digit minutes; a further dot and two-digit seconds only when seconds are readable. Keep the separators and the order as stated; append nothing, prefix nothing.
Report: 12.34
